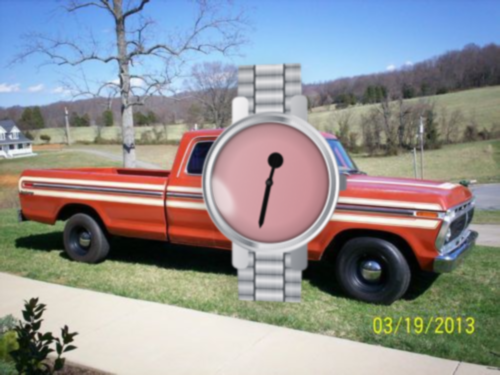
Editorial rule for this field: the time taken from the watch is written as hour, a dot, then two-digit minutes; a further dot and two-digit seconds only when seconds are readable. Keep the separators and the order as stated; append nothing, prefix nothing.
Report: 12.32
